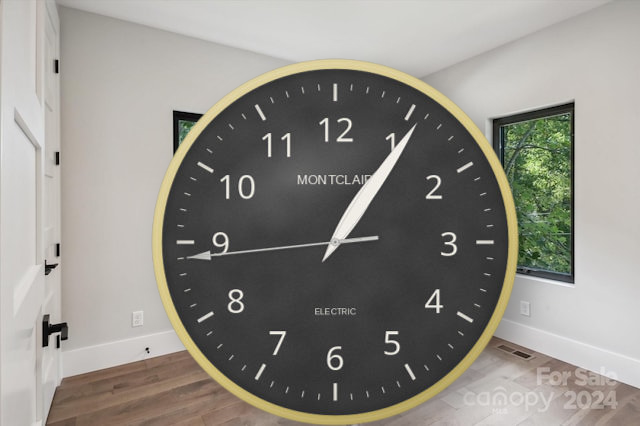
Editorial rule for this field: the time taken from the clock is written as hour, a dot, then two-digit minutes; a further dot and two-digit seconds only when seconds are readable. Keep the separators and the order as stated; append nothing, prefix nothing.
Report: 1.05.44
